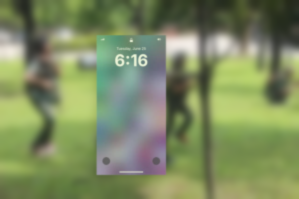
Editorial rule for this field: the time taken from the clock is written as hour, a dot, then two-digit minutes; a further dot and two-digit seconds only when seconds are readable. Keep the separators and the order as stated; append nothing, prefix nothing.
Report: 6.16
